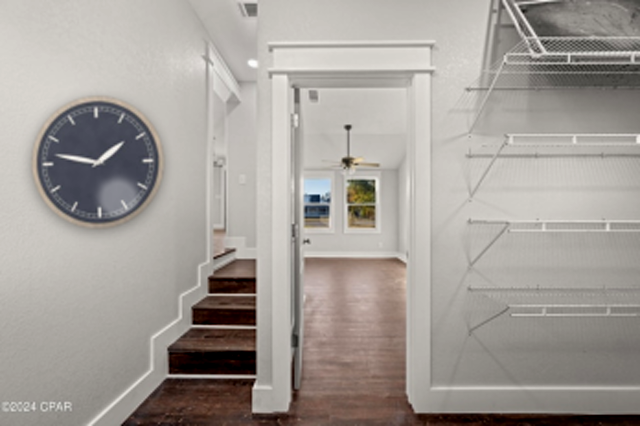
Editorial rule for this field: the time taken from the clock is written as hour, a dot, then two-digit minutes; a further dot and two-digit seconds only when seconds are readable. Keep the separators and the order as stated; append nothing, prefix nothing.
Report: 1.47
